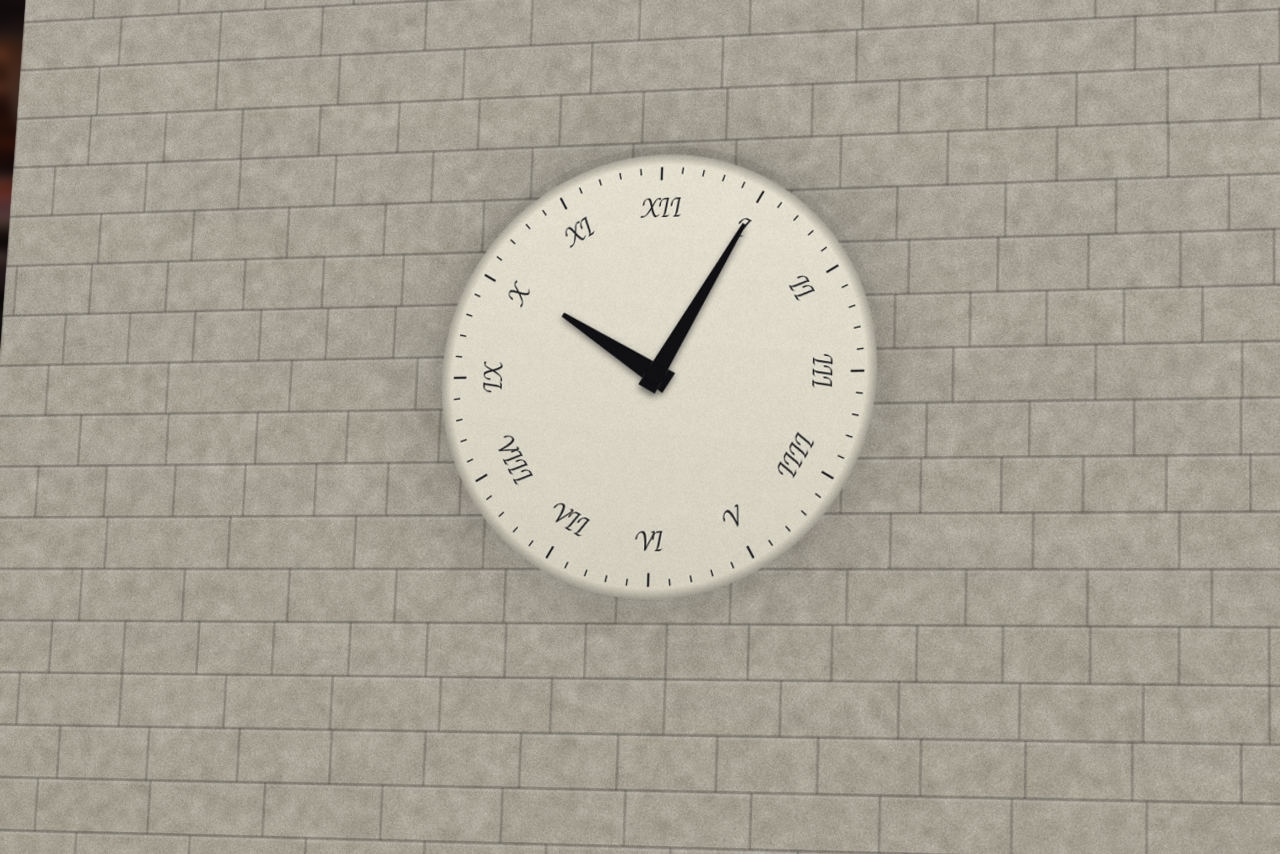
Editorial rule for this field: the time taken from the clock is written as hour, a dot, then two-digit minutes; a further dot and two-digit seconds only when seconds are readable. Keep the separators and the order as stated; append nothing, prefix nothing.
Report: 10.05
